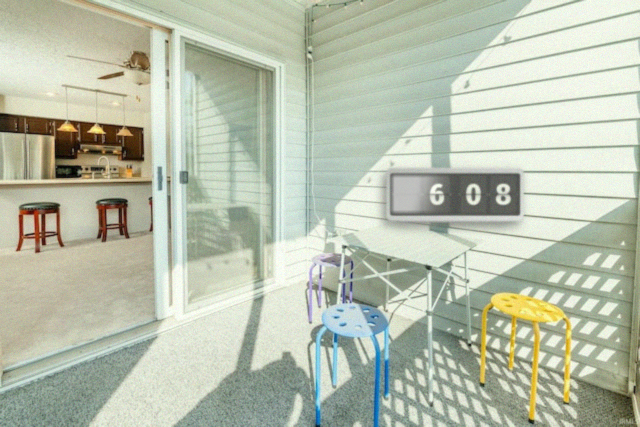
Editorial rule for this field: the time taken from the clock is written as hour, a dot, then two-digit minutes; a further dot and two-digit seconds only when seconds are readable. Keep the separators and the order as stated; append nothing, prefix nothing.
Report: 6.08
